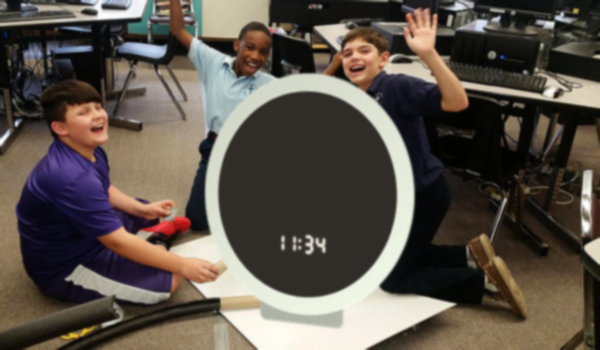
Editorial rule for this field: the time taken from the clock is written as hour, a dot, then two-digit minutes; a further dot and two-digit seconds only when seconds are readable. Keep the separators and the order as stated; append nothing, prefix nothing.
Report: 11.34
